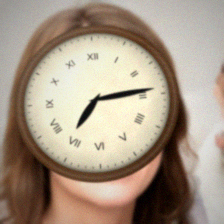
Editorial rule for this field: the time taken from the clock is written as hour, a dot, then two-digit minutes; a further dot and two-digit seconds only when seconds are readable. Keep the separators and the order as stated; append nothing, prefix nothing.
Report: 7.14
